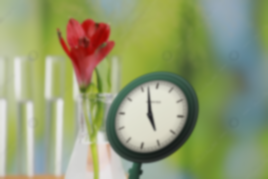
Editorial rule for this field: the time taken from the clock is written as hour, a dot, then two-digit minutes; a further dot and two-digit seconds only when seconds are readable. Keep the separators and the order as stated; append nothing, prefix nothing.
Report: 4.57
